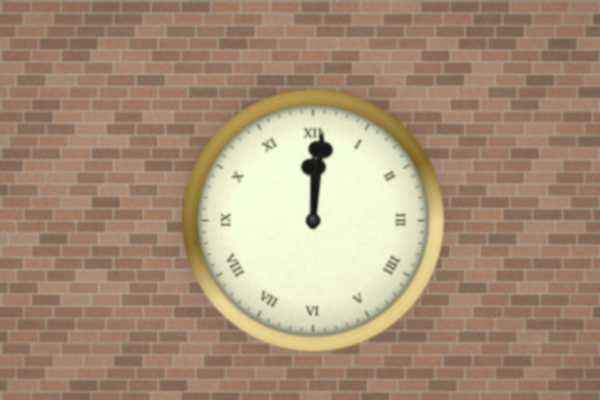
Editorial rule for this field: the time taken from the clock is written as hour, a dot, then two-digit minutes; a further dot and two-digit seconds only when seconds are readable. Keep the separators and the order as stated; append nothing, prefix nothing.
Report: 12.01
